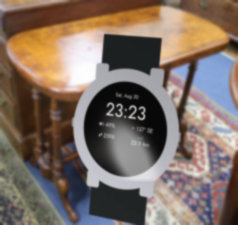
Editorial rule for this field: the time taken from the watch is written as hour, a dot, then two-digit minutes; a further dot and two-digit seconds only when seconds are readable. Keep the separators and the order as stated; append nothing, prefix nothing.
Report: 23.23
